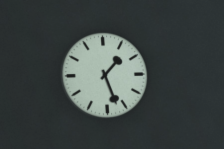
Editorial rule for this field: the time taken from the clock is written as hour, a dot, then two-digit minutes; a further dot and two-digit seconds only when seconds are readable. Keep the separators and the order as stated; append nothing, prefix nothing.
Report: 1.27
